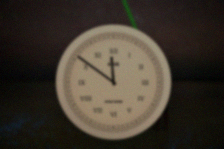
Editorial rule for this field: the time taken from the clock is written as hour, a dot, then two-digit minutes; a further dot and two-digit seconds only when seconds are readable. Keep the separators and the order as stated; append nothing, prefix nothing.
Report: 11.51
